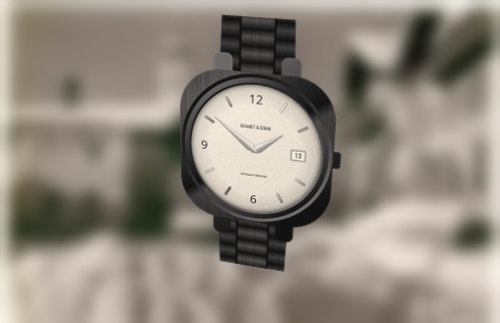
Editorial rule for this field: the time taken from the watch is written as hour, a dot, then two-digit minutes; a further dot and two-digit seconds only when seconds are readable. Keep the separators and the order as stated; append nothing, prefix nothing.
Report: 1.51
